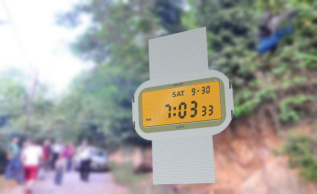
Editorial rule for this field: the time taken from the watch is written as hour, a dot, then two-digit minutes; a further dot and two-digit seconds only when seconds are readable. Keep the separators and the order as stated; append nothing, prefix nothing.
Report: 7.03.33
